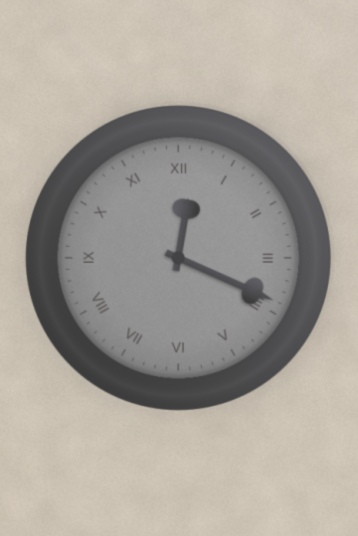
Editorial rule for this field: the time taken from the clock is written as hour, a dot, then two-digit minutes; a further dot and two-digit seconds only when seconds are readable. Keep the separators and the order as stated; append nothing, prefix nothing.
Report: 12.19
